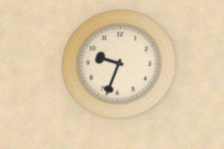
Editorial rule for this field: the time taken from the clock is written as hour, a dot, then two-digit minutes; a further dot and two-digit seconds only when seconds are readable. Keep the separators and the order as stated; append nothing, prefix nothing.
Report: 9.33
